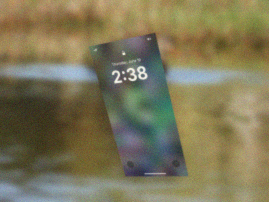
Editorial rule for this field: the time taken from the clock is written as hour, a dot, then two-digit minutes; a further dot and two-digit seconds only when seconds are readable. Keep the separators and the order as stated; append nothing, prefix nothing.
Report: 2.38
